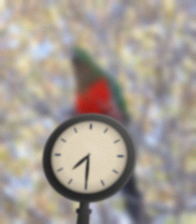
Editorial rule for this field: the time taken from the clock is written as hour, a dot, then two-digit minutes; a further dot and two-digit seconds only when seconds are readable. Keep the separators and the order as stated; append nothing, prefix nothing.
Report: 7.30
